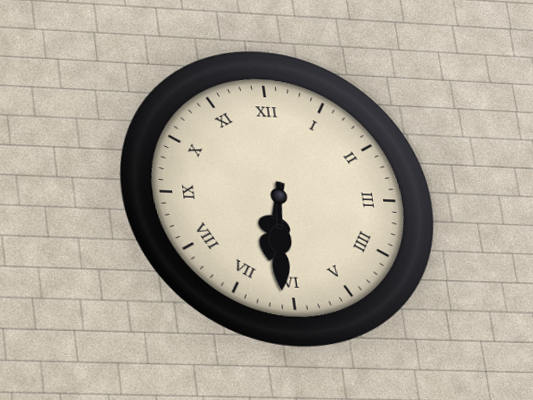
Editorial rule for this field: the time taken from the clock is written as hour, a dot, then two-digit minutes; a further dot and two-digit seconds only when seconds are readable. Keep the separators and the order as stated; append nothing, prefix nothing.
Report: 6.31
